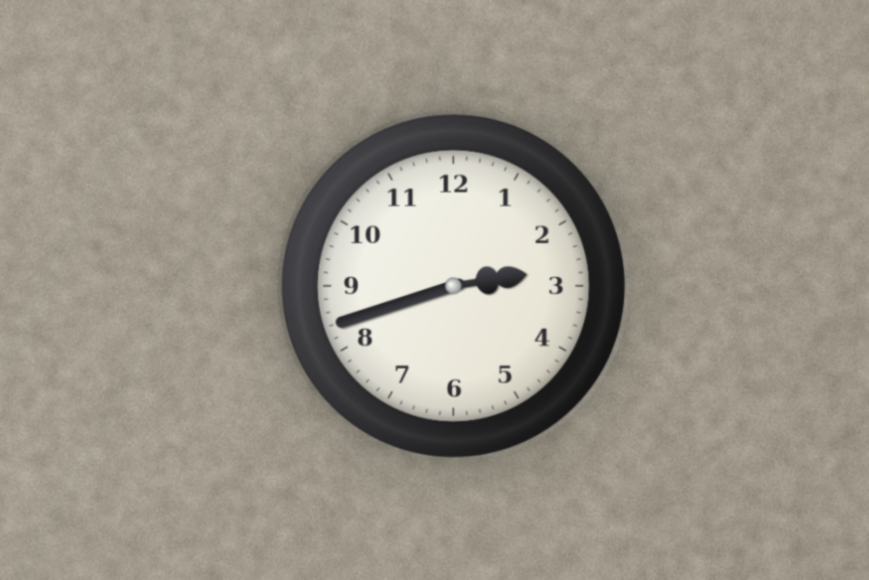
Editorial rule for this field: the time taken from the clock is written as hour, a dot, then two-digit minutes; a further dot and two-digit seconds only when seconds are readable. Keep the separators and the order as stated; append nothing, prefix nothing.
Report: 2.42
